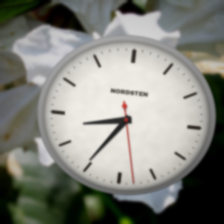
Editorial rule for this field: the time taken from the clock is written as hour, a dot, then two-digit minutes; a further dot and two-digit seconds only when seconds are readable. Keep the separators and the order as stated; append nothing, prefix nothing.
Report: 8.35.28
